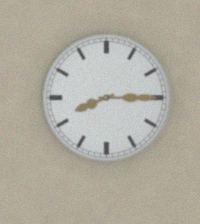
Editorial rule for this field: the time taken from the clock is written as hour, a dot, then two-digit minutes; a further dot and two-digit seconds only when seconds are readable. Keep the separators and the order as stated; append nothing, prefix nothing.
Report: 8.15
